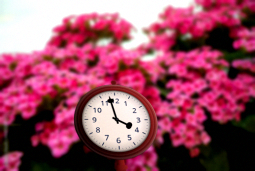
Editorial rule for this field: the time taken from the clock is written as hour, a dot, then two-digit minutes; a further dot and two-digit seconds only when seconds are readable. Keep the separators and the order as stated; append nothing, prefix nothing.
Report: 3.58
